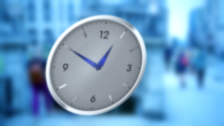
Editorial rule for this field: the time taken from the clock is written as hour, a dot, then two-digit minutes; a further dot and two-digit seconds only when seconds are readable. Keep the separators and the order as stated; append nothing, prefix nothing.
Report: 12.50
